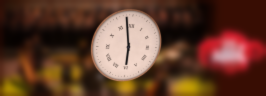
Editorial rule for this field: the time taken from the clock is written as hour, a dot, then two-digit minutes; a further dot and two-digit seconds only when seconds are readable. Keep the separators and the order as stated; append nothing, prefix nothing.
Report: 5.58
